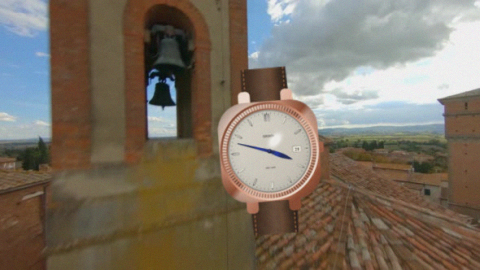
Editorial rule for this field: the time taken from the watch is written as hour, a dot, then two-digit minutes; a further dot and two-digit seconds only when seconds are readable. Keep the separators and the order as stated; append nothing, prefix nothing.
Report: 3.48
